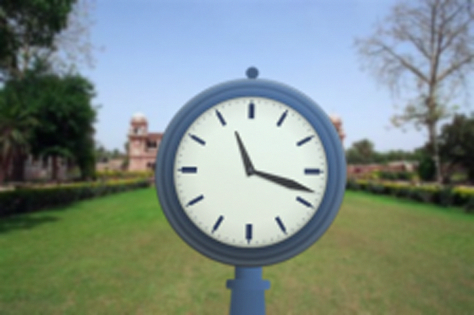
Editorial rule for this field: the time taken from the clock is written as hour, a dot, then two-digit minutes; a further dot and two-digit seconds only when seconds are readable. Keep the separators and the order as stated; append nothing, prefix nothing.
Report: 11.18
